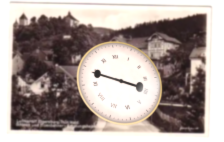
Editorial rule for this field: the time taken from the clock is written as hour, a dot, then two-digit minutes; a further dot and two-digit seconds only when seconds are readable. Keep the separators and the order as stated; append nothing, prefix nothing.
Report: 3.49
